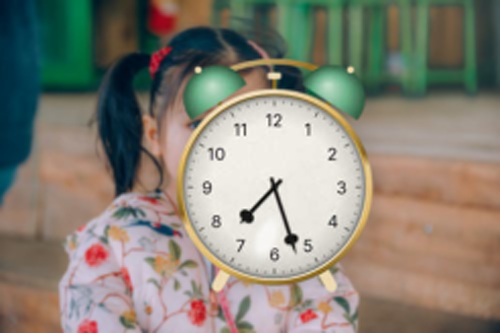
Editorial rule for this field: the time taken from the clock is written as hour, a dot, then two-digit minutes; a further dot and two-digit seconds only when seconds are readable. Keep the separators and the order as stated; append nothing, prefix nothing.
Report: 7.27
